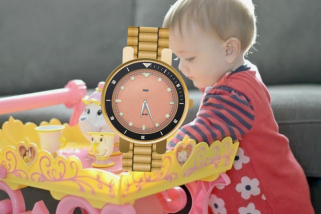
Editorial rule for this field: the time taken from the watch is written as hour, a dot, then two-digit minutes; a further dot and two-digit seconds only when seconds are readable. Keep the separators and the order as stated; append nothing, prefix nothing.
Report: 6.26
